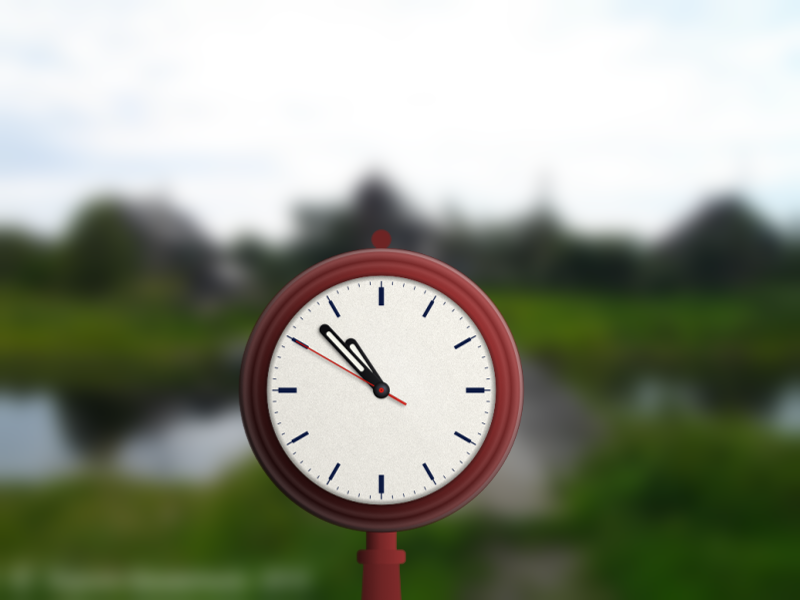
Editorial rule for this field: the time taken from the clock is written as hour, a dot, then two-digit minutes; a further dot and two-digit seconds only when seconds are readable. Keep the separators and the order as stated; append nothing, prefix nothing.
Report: 10.52.50
